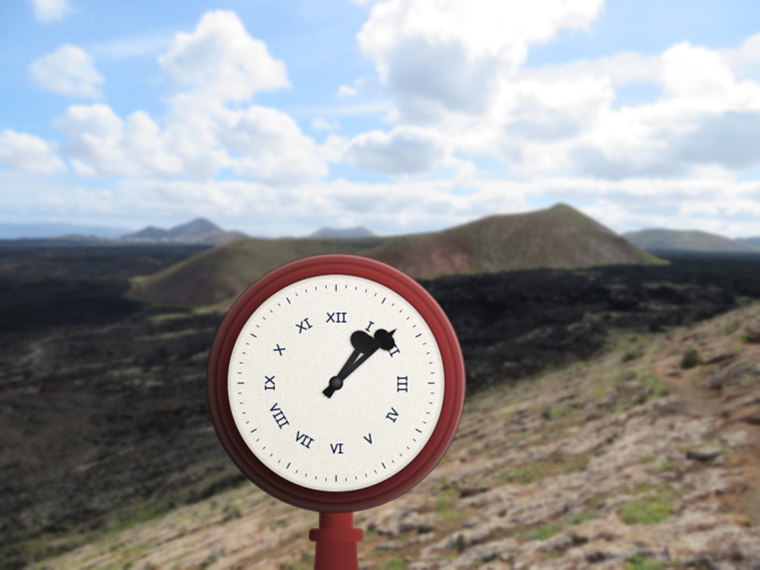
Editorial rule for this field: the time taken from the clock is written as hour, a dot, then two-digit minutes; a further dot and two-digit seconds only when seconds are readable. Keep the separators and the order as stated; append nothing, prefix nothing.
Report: 1.08
